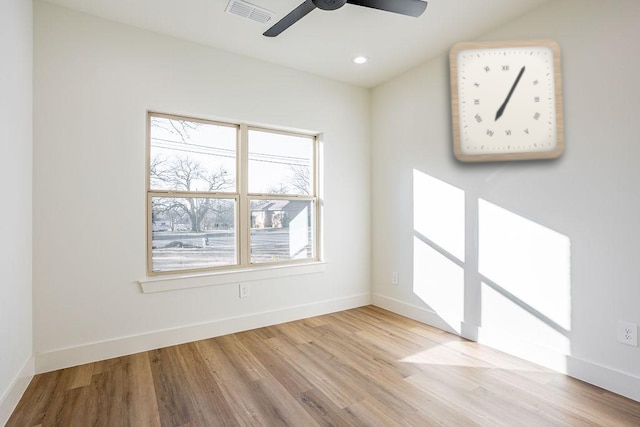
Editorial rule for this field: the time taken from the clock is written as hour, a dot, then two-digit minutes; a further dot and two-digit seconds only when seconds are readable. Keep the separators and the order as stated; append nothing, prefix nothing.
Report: 7.05
